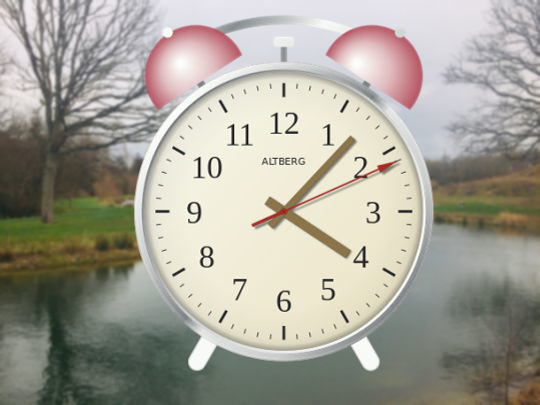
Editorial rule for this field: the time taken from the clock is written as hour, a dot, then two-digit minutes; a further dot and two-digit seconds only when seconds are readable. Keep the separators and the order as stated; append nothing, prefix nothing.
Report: 4.07.11
